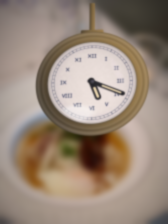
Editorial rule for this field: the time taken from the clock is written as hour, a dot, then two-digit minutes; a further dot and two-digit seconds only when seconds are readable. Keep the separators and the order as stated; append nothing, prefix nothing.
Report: 5.19
